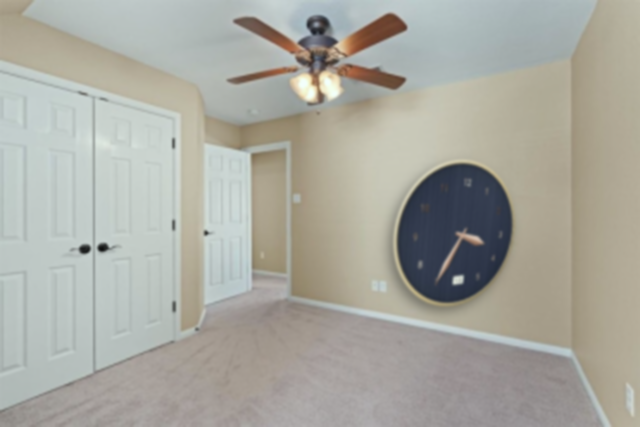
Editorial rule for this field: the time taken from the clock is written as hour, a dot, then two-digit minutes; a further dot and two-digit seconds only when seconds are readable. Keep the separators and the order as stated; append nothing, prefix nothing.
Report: 3.35
